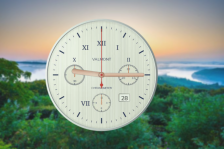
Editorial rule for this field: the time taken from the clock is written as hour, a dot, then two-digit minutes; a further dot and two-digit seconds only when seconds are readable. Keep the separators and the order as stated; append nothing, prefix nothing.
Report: 9.15
